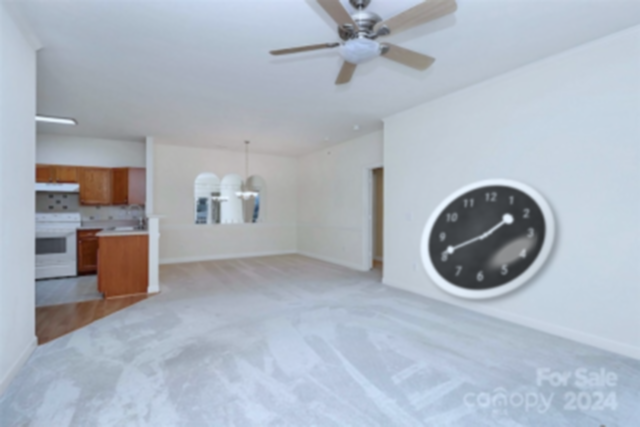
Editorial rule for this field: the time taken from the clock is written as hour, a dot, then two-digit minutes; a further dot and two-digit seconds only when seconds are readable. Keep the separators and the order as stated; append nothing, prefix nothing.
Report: 1.41
